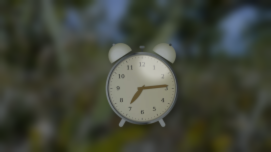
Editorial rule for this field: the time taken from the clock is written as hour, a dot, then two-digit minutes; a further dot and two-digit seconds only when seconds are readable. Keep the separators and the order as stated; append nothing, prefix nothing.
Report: 7.14
